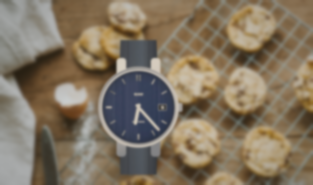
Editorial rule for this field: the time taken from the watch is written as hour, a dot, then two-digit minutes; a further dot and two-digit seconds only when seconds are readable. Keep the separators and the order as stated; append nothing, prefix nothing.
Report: 6.23
